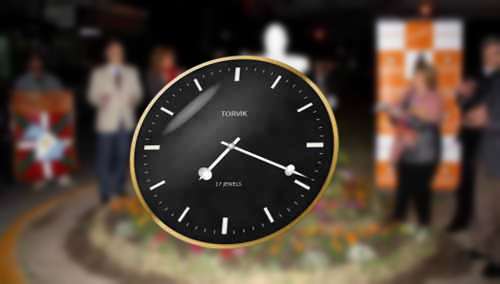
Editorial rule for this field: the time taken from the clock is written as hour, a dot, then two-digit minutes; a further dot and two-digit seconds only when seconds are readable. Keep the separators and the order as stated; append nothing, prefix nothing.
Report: 7.19
